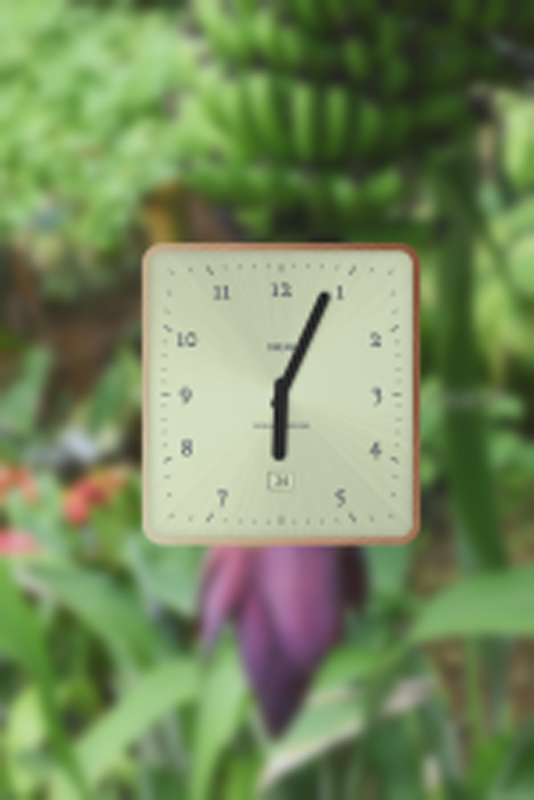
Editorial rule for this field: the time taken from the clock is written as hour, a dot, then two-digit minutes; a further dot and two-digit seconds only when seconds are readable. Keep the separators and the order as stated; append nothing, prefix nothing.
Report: 6.04
